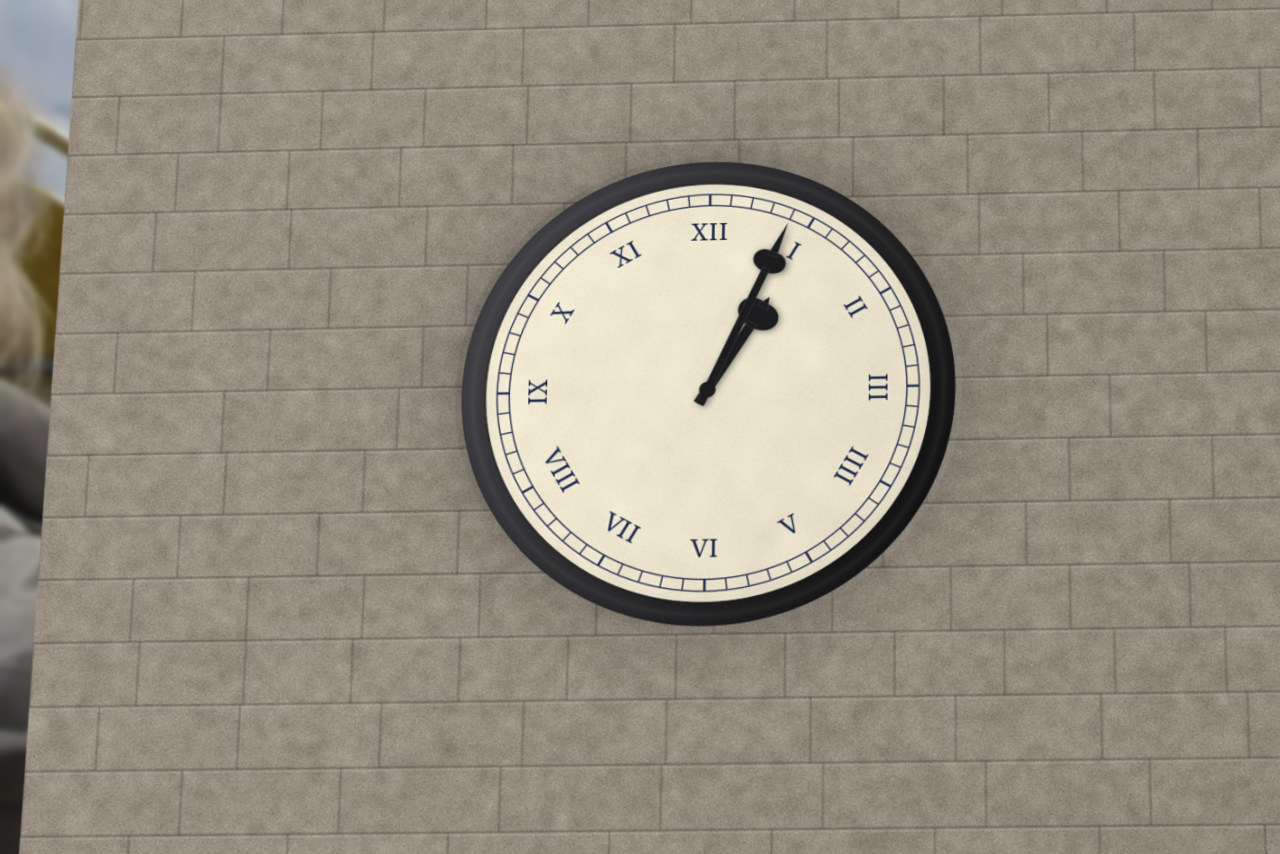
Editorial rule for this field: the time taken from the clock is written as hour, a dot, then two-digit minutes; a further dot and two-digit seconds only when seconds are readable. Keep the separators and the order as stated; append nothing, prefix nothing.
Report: 1.04
